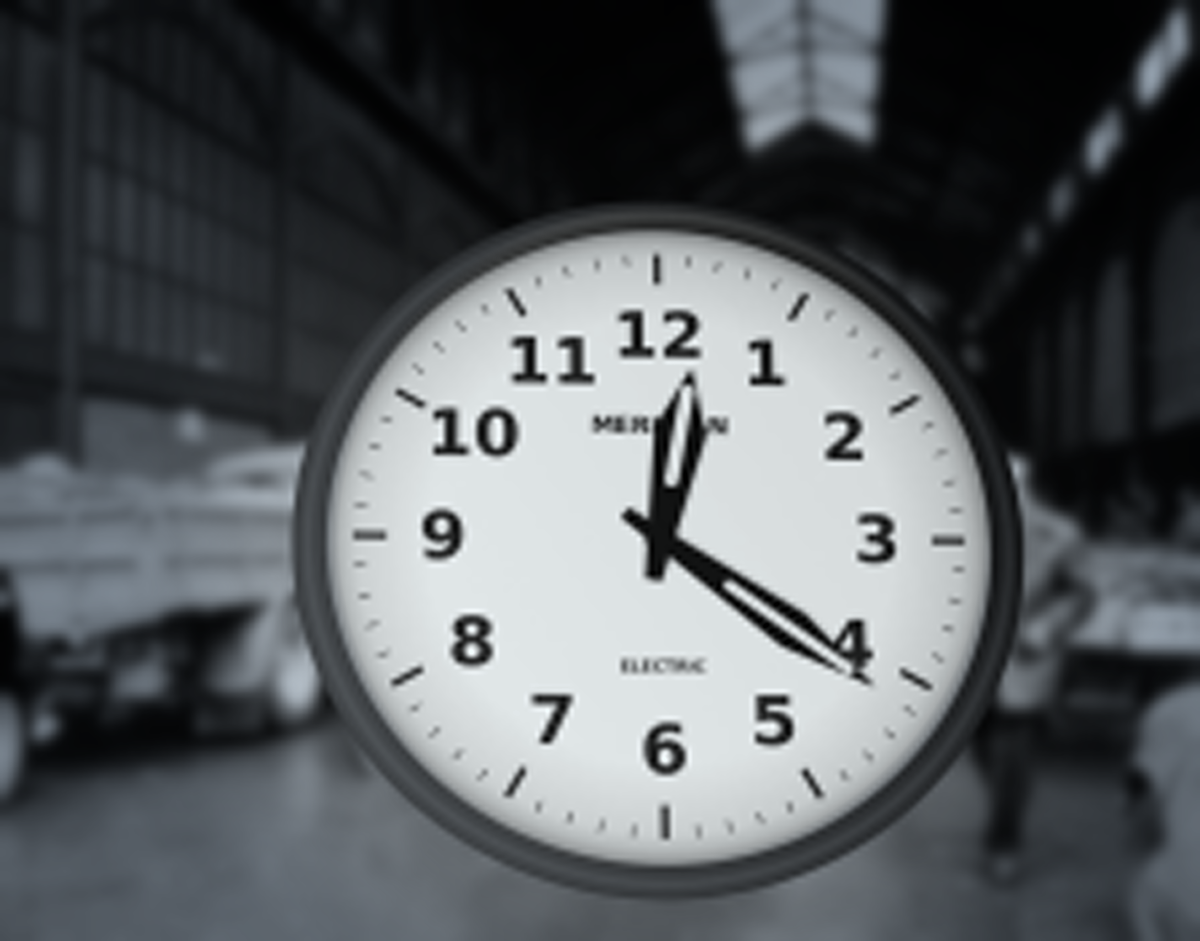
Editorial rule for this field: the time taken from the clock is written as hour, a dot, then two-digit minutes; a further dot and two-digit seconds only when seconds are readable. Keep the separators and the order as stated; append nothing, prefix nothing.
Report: 12.21
